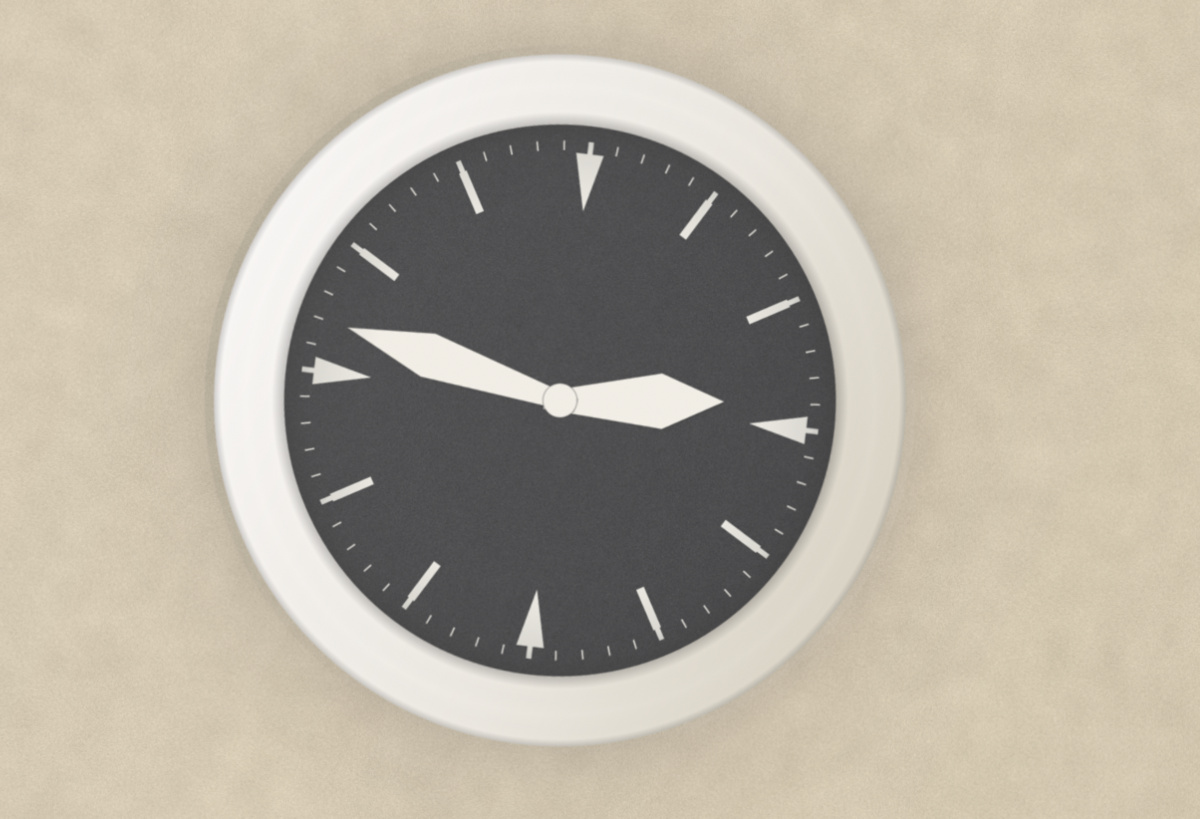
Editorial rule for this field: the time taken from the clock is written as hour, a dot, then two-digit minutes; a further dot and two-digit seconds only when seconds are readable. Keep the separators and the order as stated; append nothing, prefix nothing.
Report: 2.47
